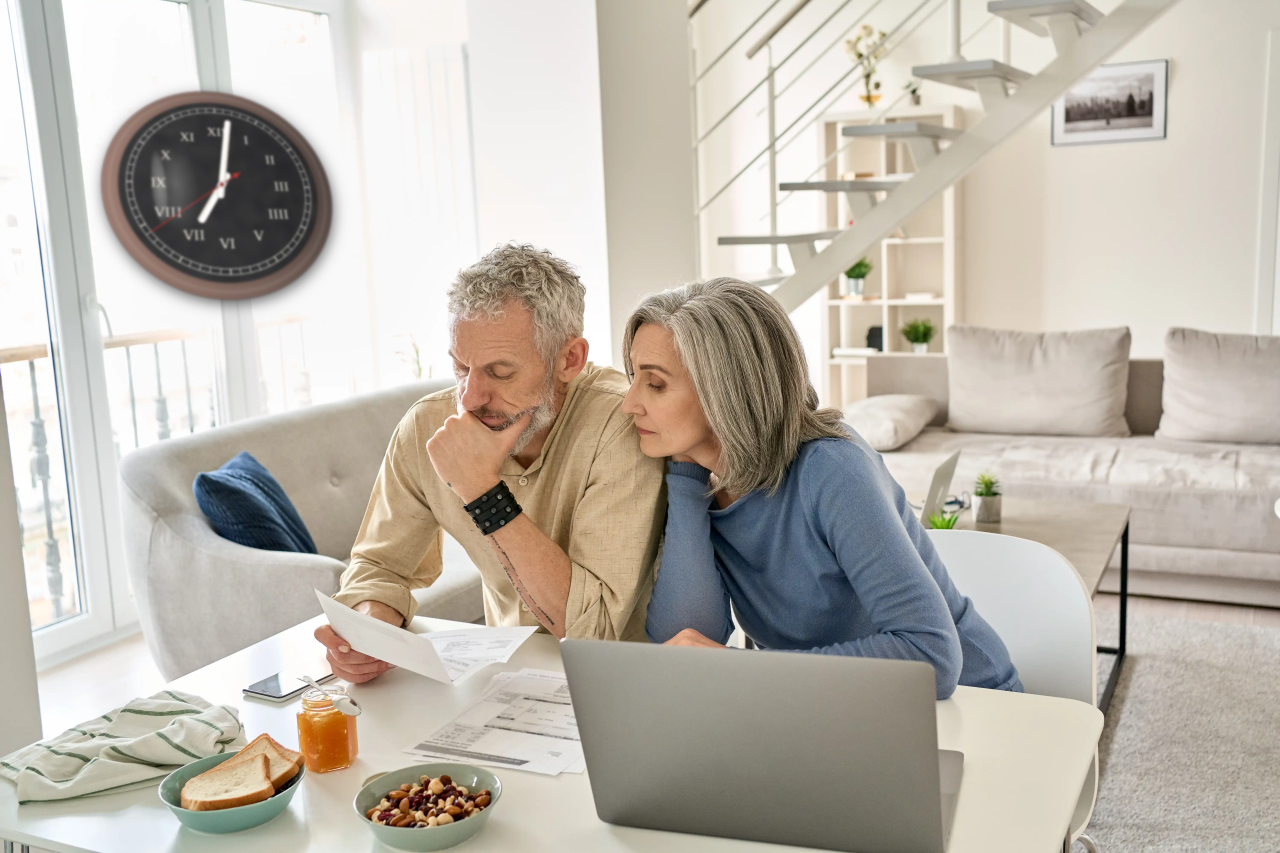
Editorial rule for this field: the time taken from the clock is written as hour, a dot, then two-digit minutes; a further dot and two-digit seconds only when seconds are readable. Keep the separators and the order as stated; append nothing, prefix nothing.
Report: 7.01.39
